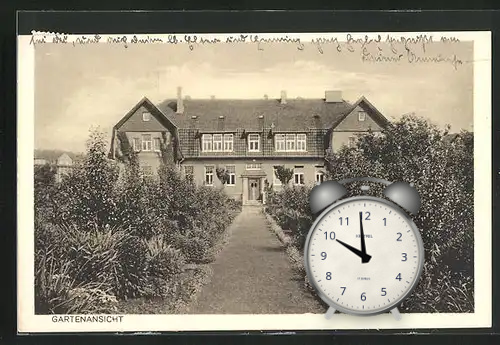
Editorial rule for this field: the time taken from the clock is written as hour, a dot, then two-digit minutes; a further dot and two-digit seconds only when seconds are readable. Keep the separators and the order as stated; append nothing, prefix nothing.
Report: 9.59
